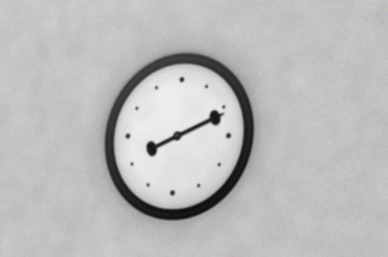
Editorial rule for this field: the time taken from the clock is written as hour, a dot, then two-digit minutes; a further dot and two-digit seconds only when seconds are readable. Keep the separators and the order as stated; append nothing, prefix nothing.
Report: 8.11
